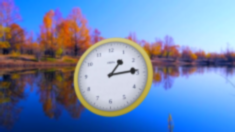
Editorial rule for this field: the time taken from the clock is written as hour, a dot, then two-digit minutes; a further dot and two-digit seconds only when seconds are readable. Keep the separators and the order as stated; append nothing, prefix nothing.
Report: 1.14
